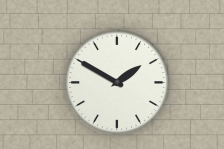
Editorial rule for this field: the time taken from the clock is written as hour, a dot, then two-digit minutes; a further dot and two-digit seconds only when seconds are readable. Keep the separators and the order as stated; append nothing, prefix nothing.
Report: 1.50
